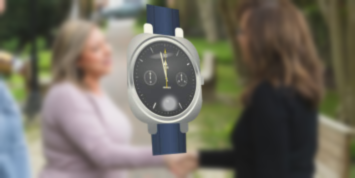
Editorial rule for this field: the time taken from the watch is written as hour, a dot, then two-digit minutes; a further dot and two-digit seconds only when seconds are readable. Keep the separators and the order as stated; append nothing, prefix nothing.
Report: 11.58
